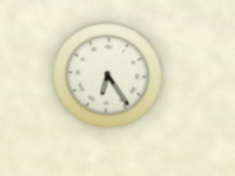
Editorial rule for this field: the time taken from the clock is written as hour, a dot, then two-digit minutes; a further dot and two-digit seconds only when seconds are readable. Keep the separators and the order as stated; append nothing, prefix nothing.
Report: 6.24
